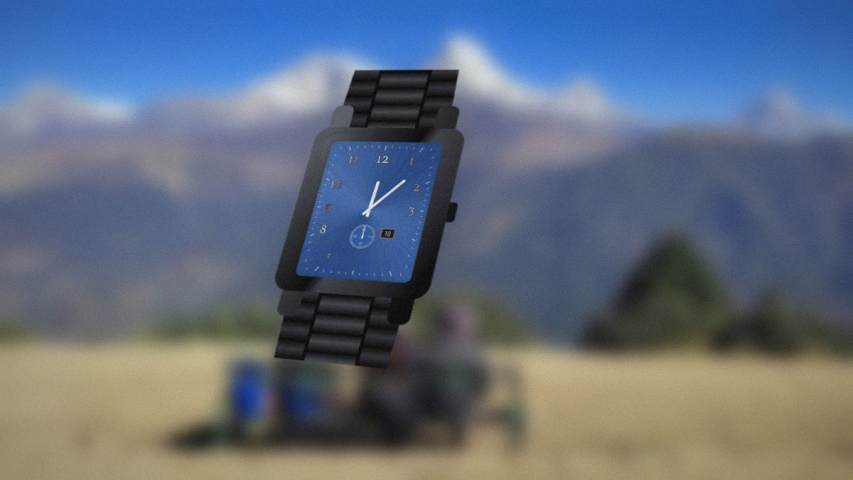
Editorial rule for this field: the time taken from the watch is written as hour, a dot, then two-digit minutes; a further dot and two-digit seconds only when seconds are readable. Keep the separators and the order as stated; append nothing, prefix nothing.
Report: 12.07
